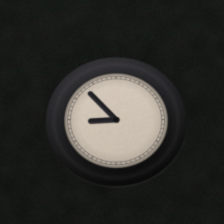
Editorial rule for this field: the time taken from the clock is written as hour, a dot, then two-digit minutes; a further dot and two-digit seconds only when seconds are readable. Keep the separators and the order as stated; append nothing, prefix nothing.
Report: 8.53
